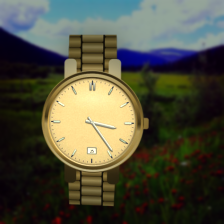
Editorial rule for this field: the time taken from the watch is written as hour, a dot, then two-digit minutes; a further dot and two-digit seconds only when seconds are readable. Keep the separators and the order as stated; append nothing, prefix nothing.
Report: 3.24
